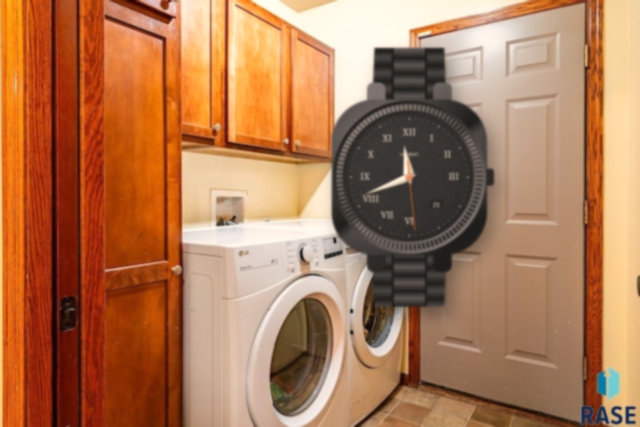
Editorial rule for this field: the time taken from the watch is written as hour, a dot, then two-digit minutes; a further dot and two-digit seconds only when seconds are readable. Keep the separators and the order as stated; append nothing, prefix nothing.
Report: 11.41.29
